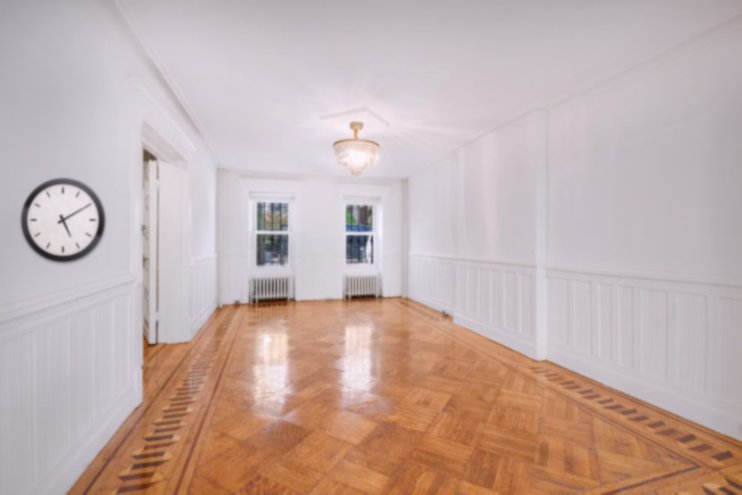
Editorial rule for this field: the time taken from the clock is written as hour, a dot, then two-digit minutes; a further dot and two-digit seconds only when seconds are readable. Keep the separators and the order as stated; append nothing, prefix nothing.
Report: 5.10
